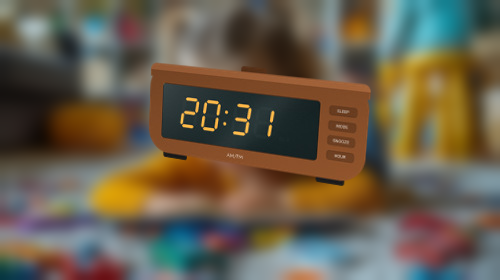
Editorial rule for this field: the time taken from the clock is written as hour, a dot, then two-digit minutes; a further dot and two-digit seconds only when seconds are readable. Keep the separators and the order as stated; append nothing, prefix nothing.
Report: 20.31
